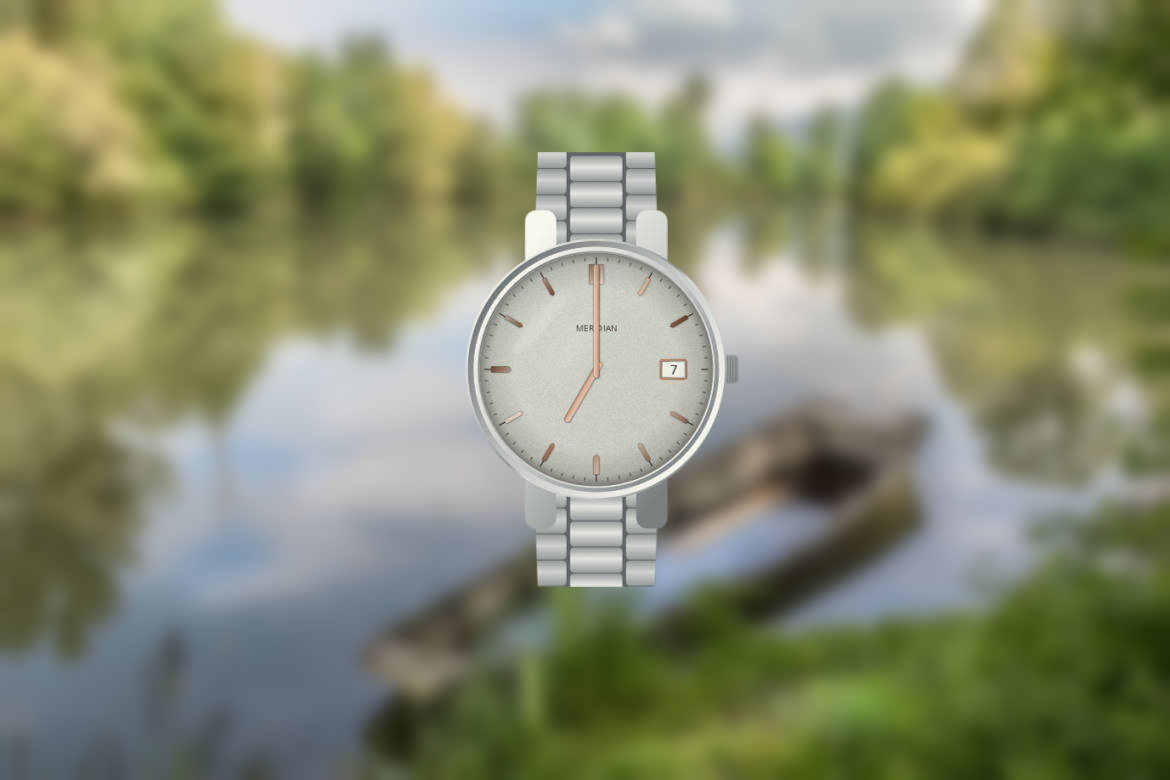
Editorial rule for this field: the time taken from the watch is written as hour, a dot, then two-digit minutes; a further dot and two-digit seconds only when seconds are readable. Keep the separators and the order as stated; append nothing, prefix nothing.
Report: 7.00
